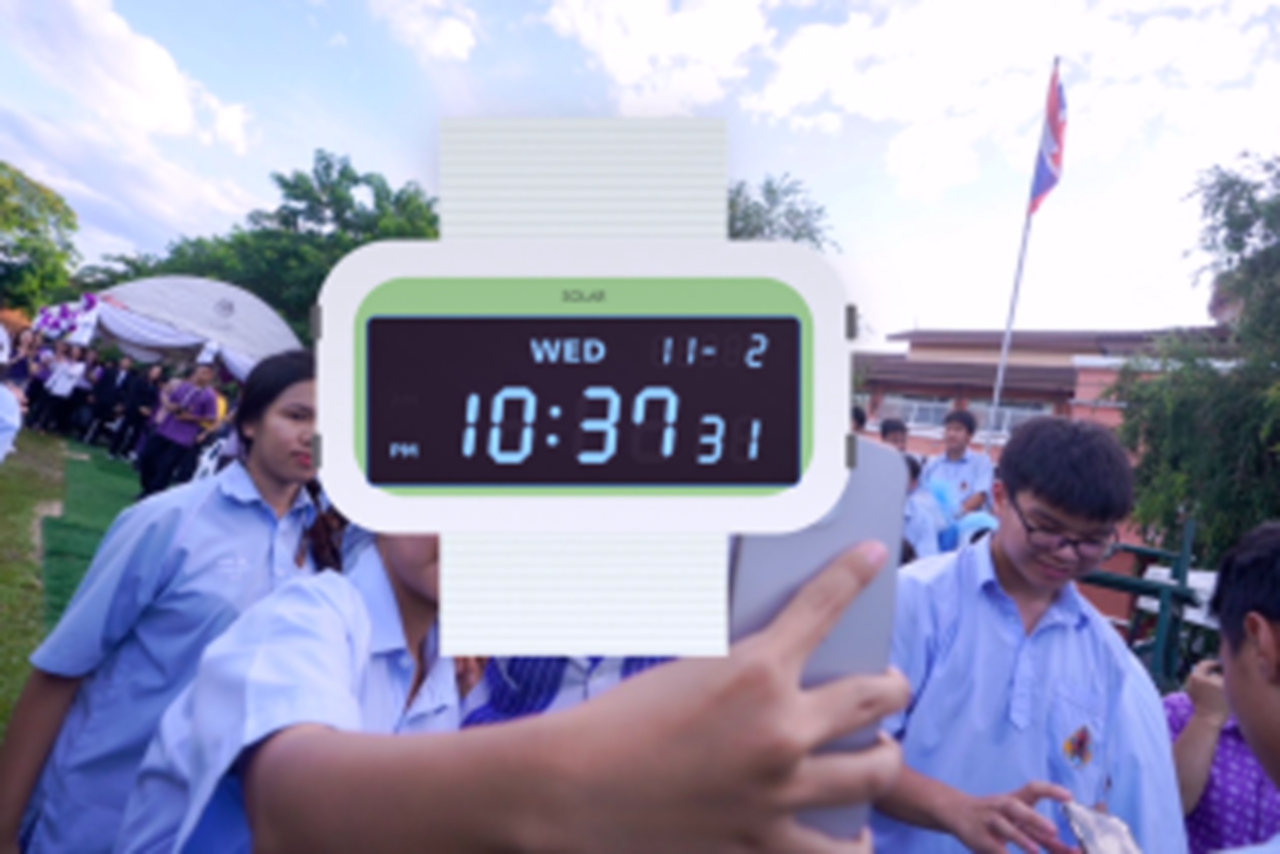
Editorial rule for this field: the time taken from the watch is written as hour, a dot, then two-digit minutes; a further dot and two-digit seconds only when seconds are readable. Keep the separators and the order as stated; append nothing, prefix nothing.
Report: 10.37.31
